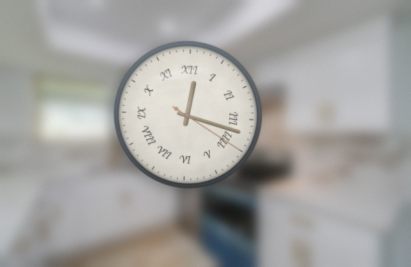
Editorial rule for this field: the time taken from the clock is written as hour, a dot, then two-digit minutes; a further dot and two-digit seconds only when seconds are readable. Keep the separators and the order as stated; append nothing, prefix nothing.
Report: 12.17.20
